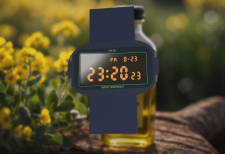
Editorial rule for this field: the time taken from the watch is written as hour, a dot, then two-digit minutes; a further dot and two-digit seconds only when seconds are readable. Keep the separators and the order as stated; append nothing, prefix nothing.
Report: 23.20.23
